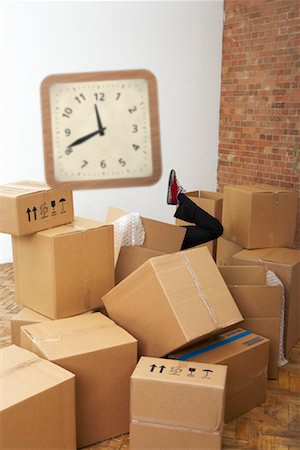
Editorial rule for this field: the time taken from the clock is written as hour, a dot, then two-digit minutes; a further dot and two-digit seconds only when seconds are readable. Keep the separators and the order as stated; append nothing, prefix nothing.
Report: 11.41
